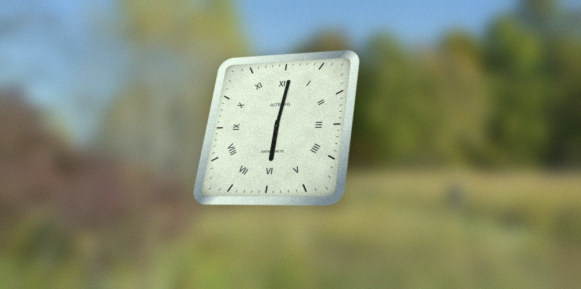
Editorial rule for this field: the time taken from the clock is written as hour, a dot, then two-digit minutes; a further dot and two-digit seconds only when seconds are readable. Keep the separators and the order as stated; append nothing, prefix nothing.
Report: 6.01
